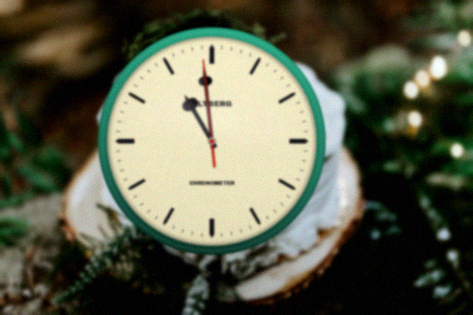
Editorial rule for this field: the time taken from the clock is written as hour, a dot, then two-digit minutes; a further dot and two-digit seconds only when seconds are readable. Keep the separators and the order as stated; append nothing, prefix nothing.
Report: 10.58.59
